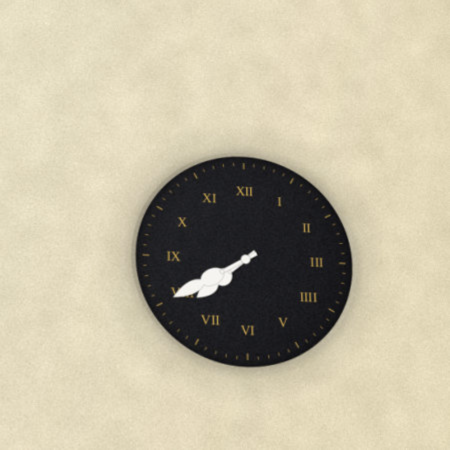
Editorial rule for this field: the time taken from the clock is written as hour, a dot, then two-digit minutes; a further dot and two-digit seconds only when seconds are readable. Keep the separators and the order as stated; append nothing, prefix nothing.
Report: 7.40
